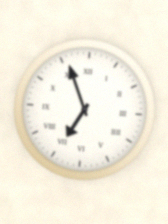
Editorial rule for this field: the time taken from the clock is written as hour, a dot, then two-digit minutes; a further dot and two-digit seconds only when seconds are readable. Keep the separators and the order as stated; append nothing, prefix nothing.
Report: 6.56
